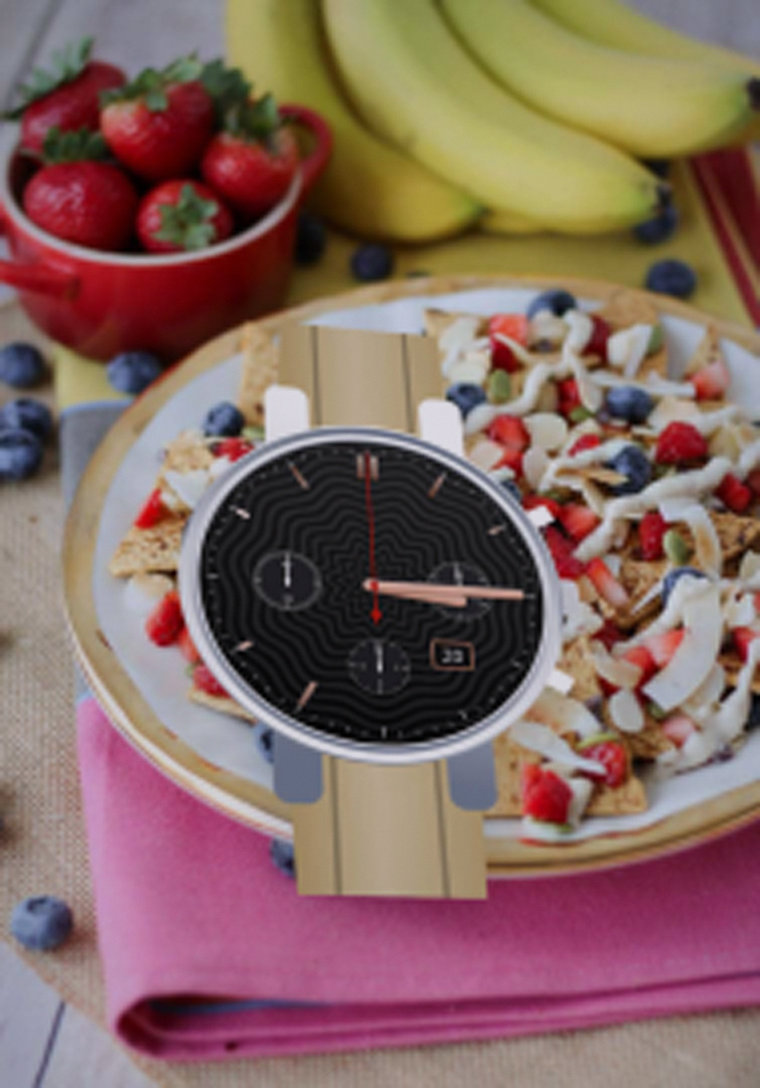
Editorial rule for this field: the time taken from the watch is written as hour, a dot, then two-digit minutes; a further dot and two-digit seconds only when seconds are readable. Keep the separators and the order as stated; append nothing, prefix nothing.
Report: 3.15
